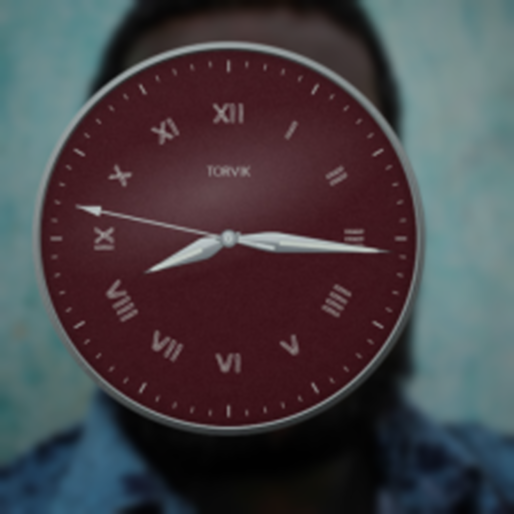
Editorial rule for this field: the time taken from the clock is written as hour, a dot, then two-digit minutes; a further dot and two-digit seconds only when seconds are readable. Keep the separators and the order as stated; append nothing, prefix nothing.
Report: 8.15.47
